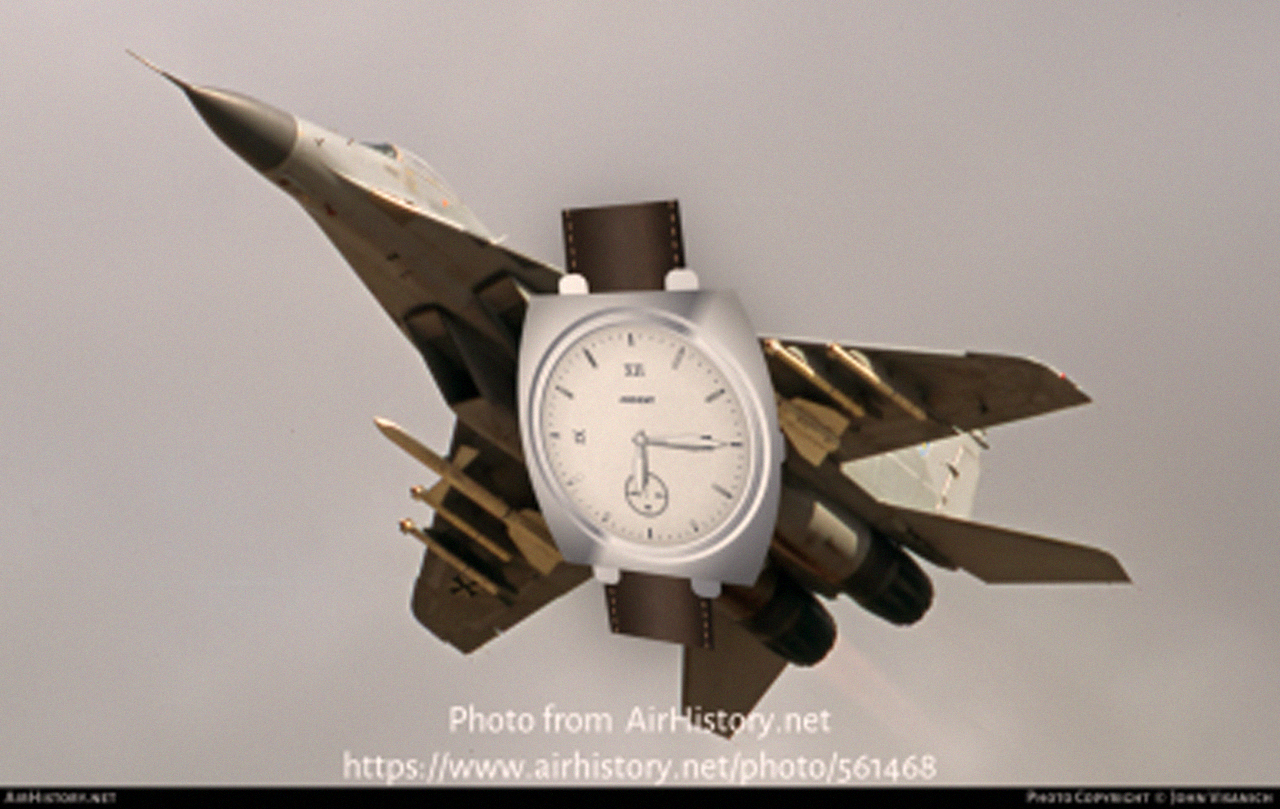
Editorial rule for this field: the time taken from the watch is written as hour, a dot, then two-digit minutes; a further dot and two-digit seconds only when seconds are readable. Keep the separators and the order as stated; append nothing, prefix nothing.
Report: 6.15
